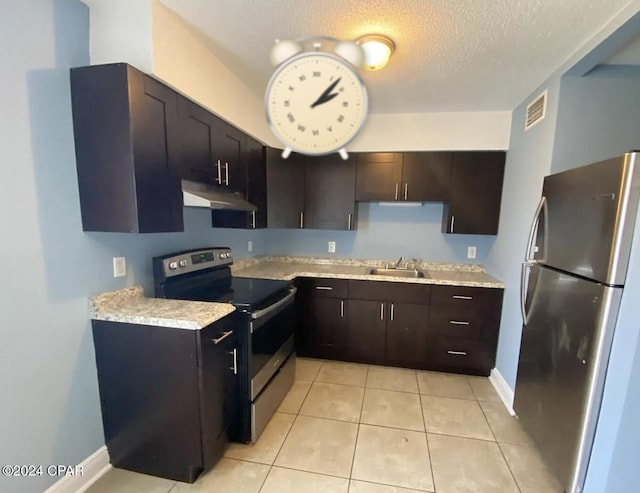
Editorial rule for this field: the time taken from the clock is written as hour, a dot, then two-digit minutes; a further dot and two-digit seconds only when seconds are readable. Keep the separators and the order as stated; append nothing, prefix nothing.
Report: 2.07
